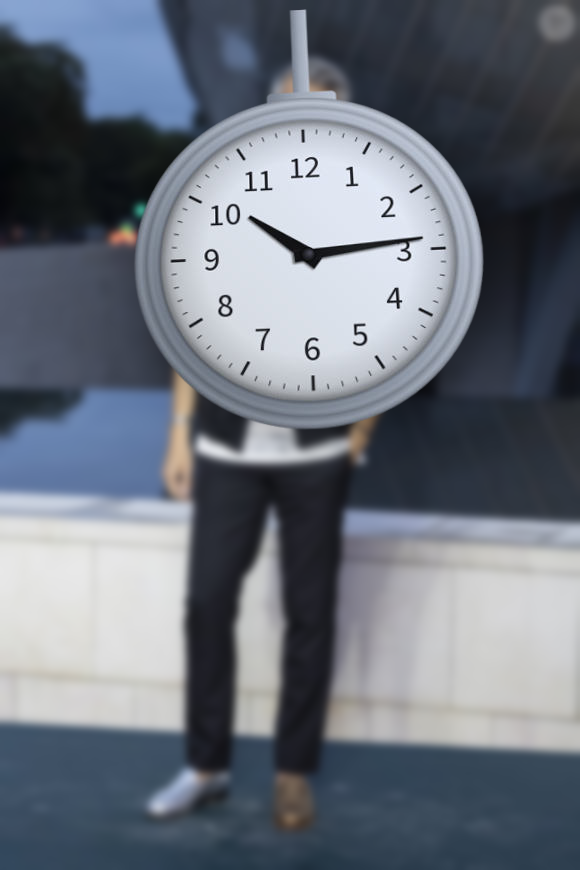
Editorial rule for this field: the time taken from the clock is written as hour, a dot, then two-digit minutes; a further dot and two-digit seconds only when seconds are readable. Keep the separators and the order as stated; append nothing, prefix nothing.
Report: 10.14
